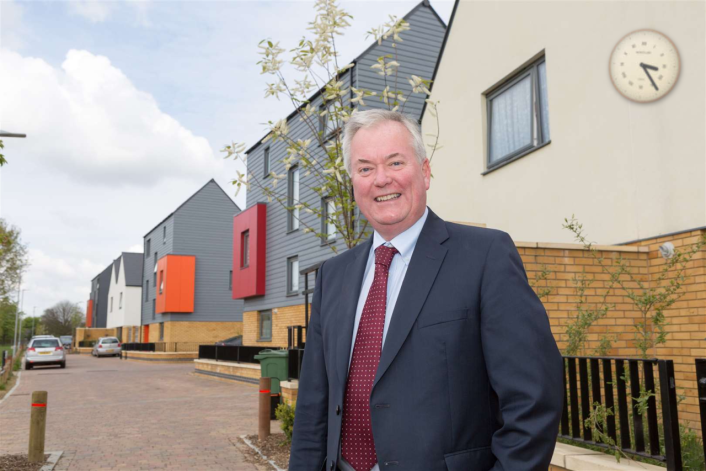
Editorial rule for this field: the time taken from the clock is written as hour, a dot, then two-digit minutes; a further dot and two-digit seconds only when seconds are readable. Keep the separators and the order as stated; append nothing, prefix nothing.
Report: 3.24
